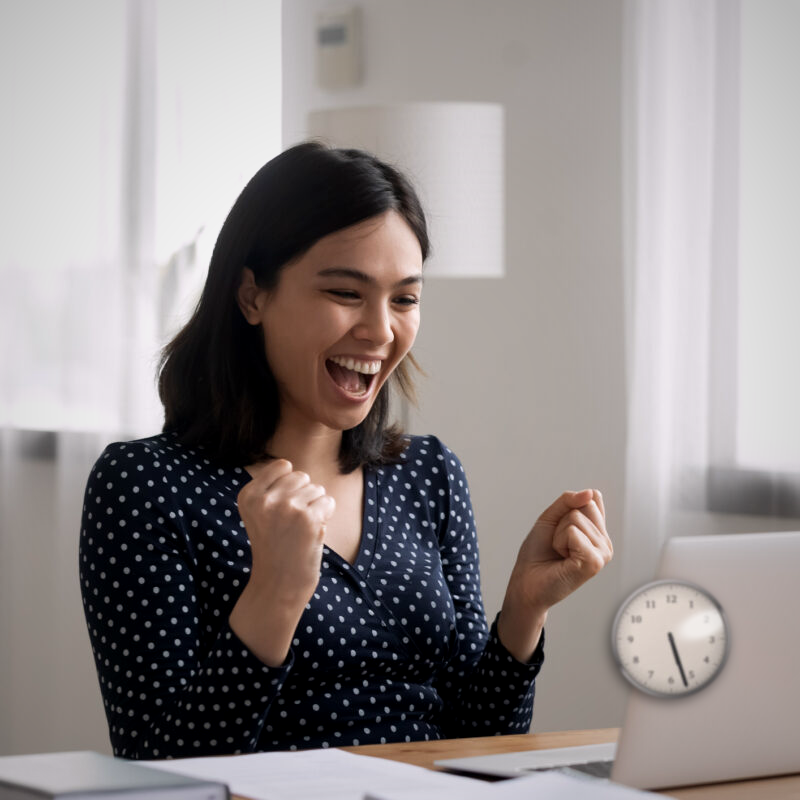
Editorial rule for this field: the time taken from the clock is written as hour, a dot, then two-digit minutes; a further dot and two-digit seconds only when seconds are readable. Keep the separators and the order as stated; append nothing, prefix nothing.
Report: 5.27
